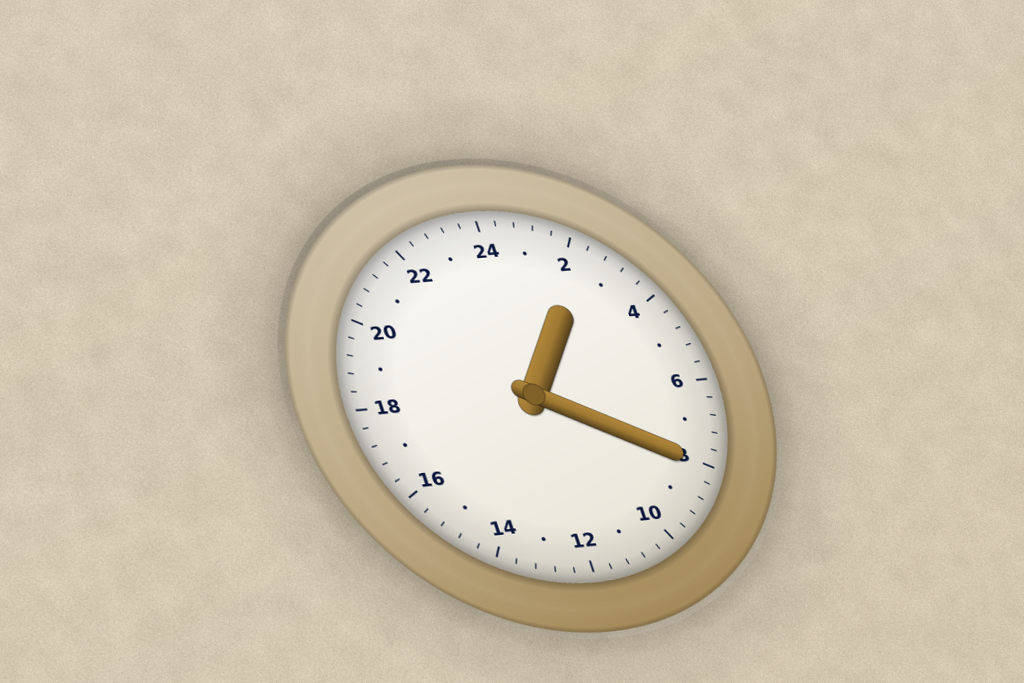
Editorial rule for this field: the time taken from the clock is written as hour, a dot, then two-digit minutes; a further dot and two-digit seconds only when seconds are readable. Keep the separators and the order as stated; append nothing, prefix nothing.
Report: 2.20
